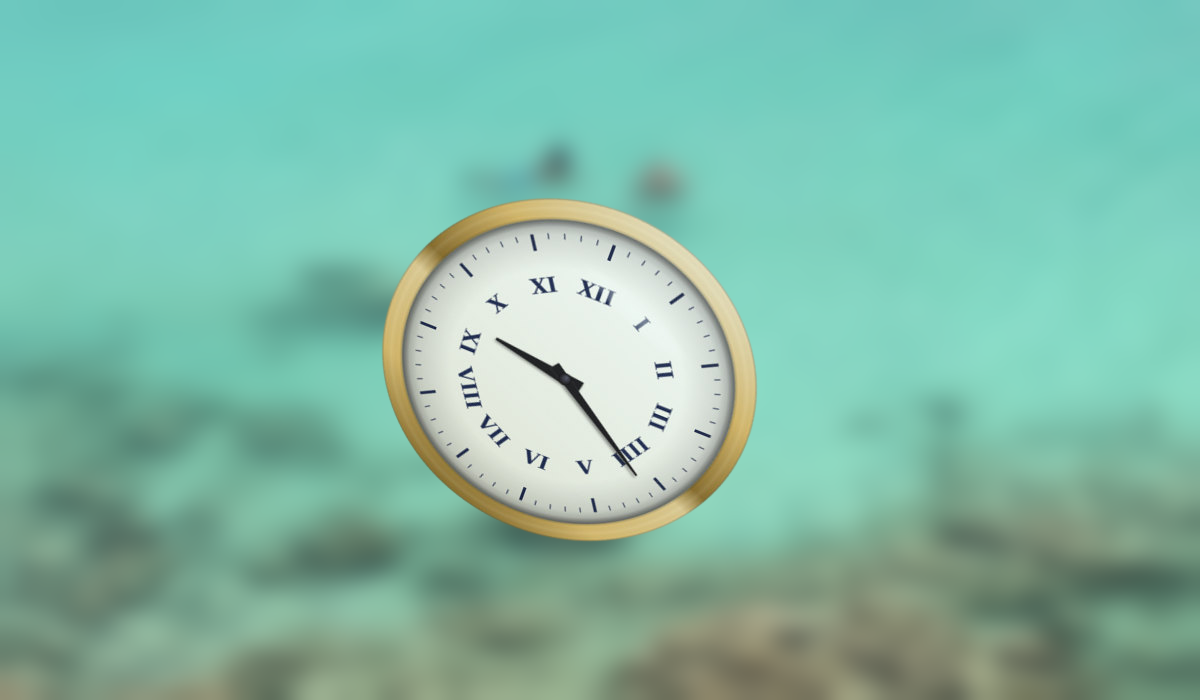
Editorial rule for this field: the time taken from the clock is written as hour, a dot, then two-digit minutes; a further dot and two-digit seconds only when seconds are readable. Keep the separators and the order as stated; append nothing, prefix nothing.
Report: 9.21
